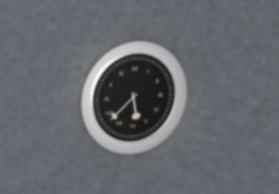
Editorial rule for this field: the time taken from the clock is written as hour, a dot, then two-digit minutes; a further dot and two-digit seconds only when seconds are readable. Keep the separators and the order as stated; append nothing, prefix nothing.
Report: 5.38
